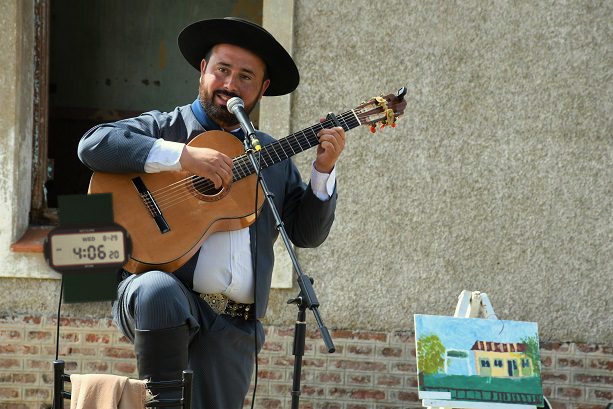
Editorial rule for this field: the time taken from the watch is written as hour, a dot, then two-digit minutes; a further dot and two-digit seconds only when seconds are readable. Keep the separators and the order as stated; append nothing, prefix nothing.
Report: 4.06
